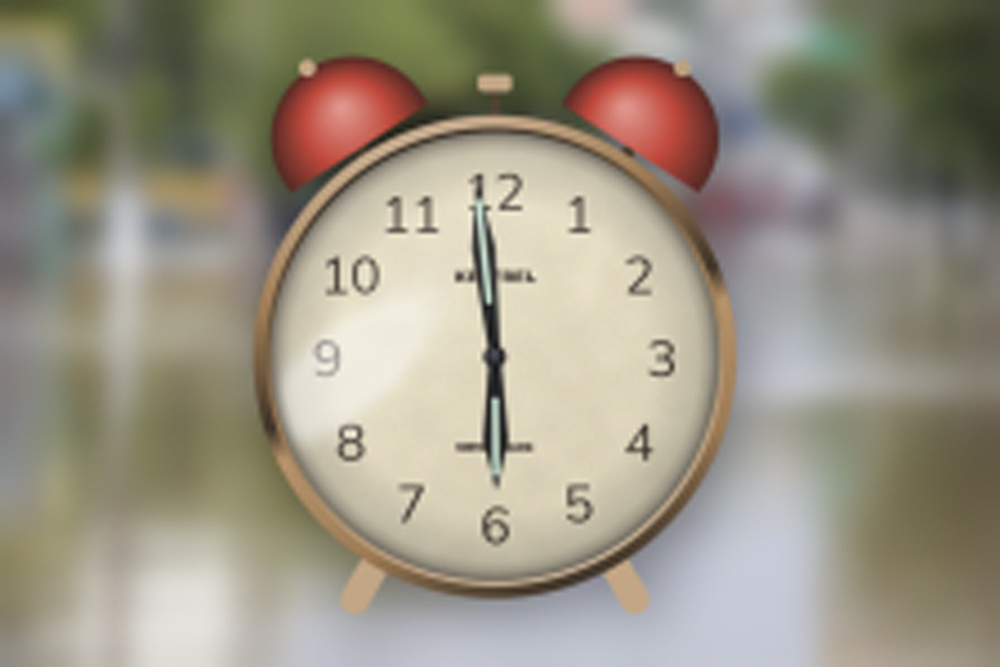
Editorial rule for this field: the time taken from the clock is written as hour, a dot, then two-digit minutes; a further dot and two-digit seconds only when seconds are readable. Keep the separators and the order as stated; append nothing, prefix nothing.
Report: 5.59
